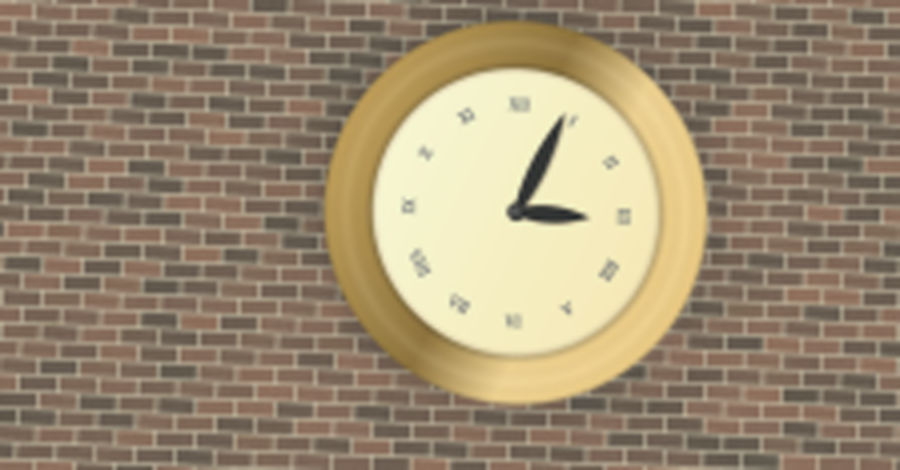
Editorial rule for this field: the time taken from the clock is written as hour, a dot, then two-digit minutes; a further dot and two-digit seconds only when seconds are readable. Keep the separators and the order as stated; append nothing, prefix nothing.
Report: 3.04
